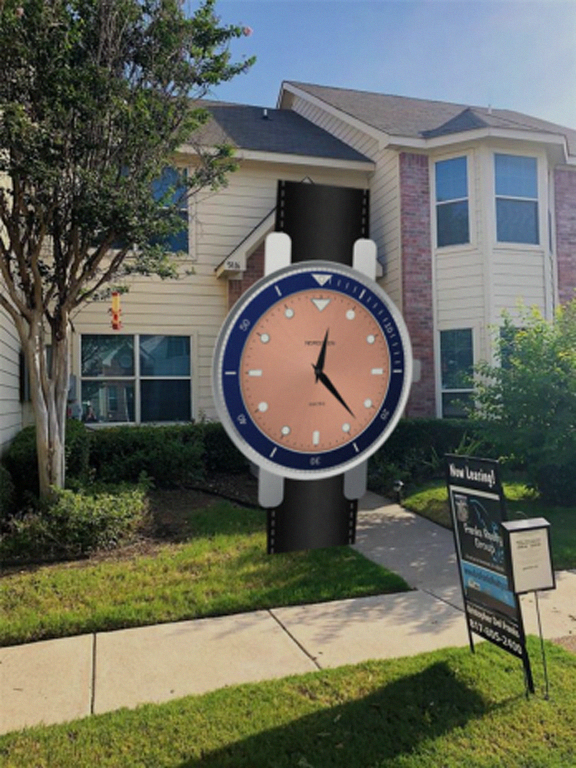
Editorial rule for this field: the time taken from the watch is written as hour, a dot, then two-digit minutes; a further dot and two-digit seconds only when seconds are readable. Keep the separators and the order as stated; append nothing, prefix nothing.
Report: 12.23
